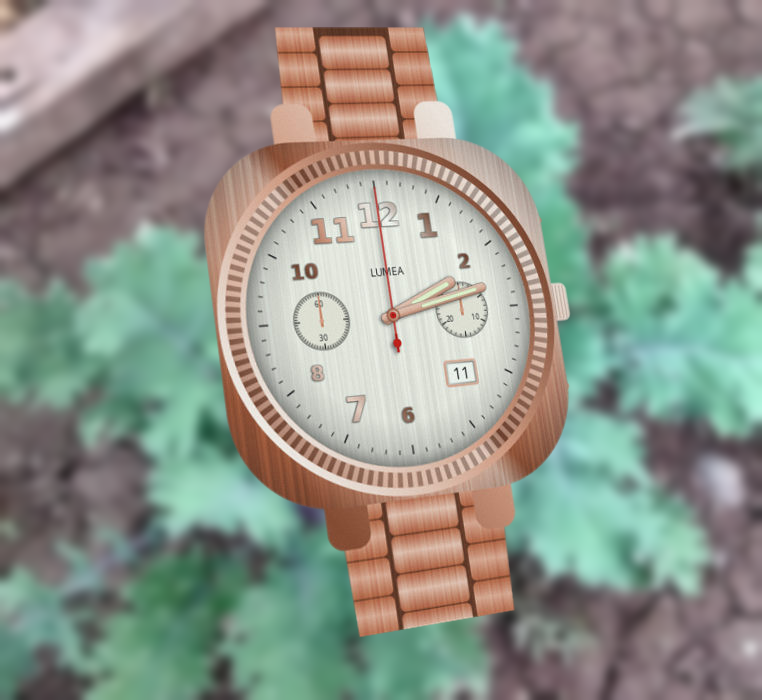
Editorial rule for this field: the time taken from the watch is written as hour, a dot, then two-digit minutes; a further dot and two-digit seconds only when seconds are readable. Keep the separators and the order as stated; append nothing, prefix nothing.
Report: 2.13
